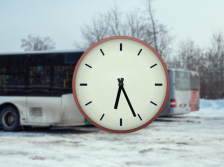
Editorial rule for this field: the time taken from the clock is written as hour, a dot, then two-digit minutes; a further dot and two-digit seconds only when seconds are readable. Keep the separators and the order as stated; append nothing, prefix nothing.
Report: 6.26
